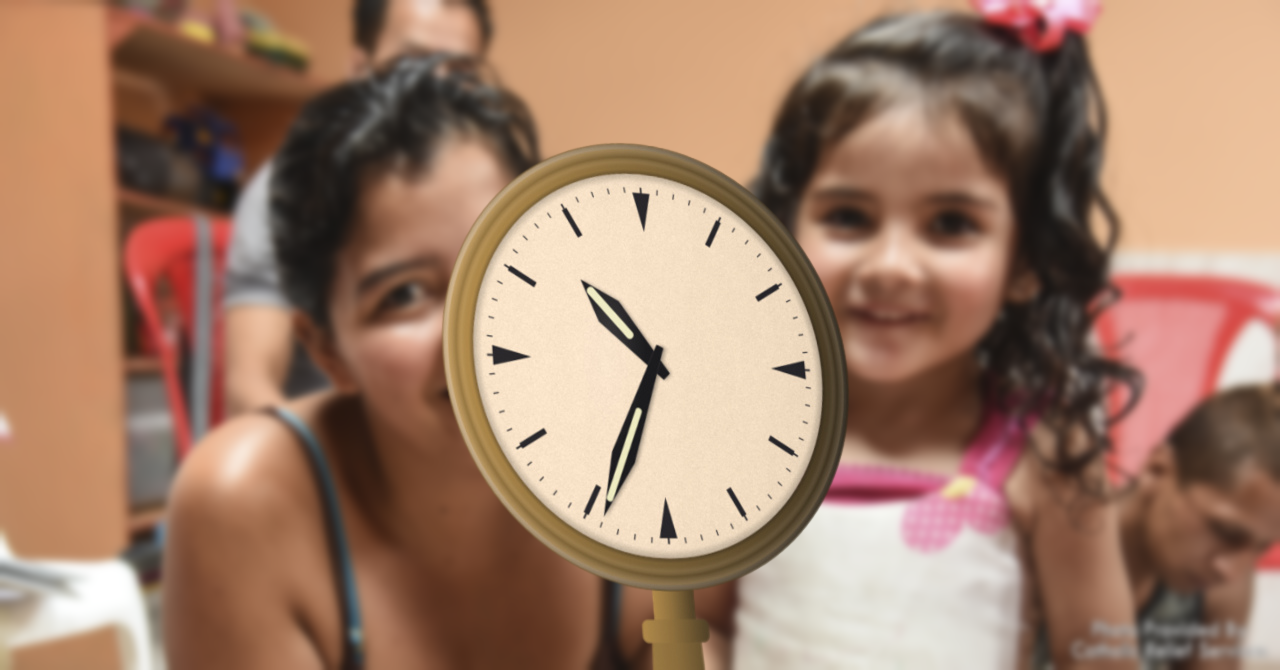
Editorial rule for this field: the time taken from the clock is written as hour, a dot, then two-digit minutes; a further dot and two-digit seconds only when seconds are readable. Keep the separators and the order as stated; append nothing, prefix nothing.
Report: 10.34
